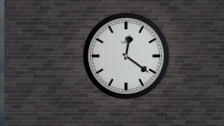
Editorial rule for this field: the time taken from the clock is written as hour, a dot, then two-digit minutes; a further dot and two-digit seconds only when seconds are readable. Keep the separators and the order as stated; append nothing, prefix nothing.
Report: 12.21
